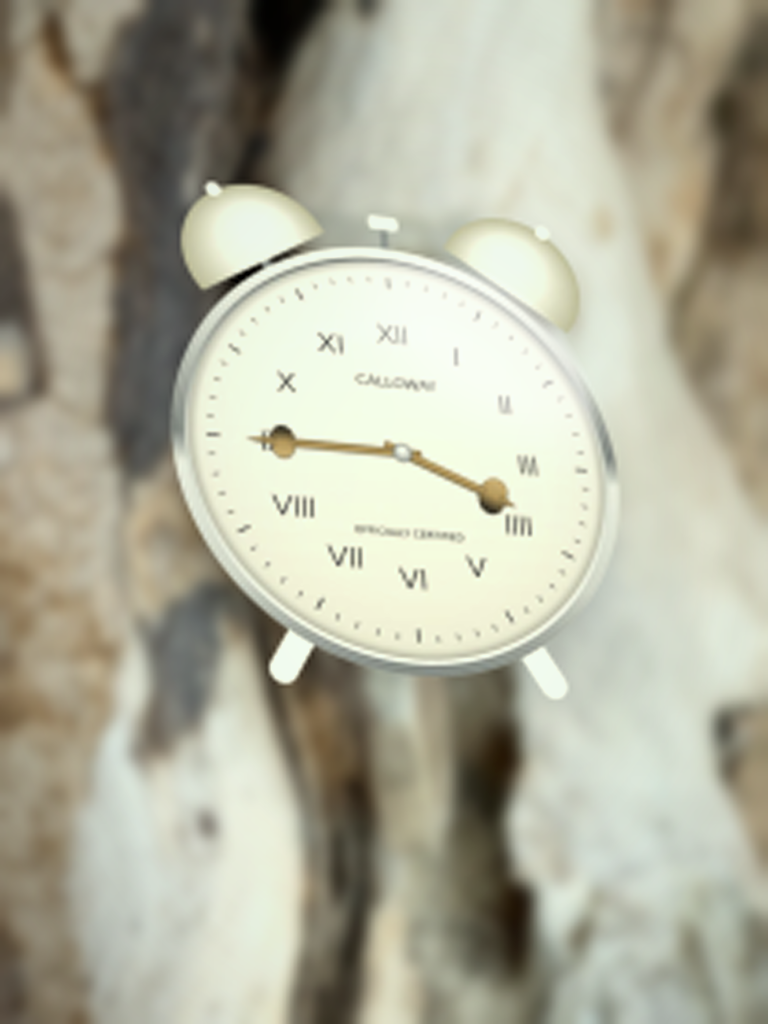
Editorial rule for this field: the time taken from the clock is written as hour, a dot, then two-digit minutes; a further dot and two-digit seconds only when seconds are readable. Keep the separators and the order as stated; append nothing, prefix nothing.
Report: 3.45
